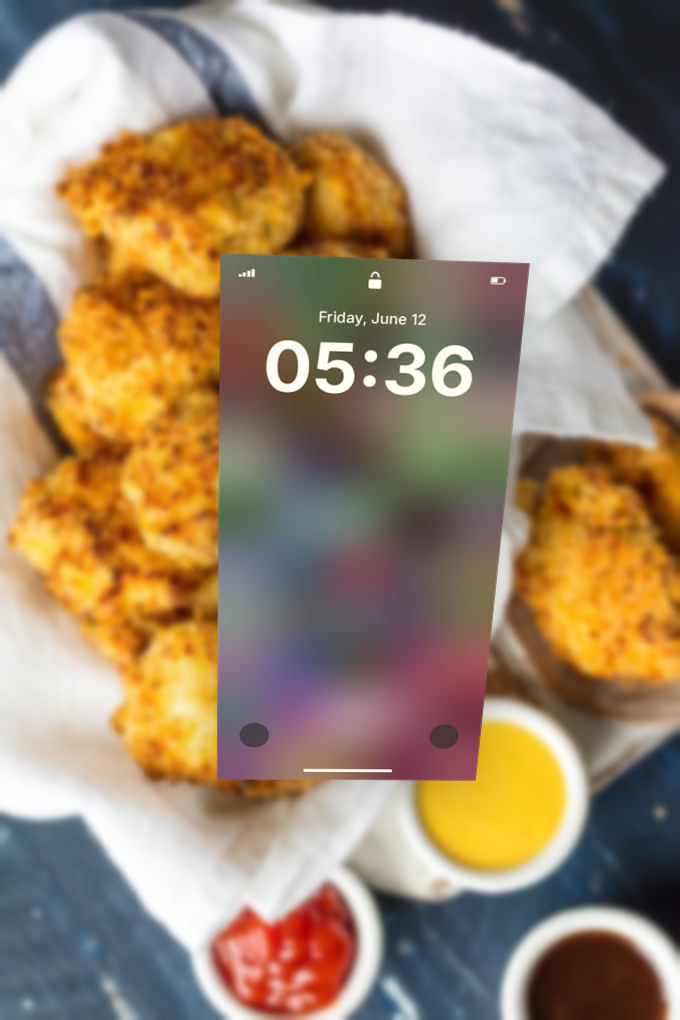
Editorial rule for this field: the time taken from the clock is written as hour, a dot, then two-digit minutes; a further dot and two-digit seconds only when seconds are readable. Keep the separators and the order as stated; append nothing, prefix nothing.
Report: 5.36
